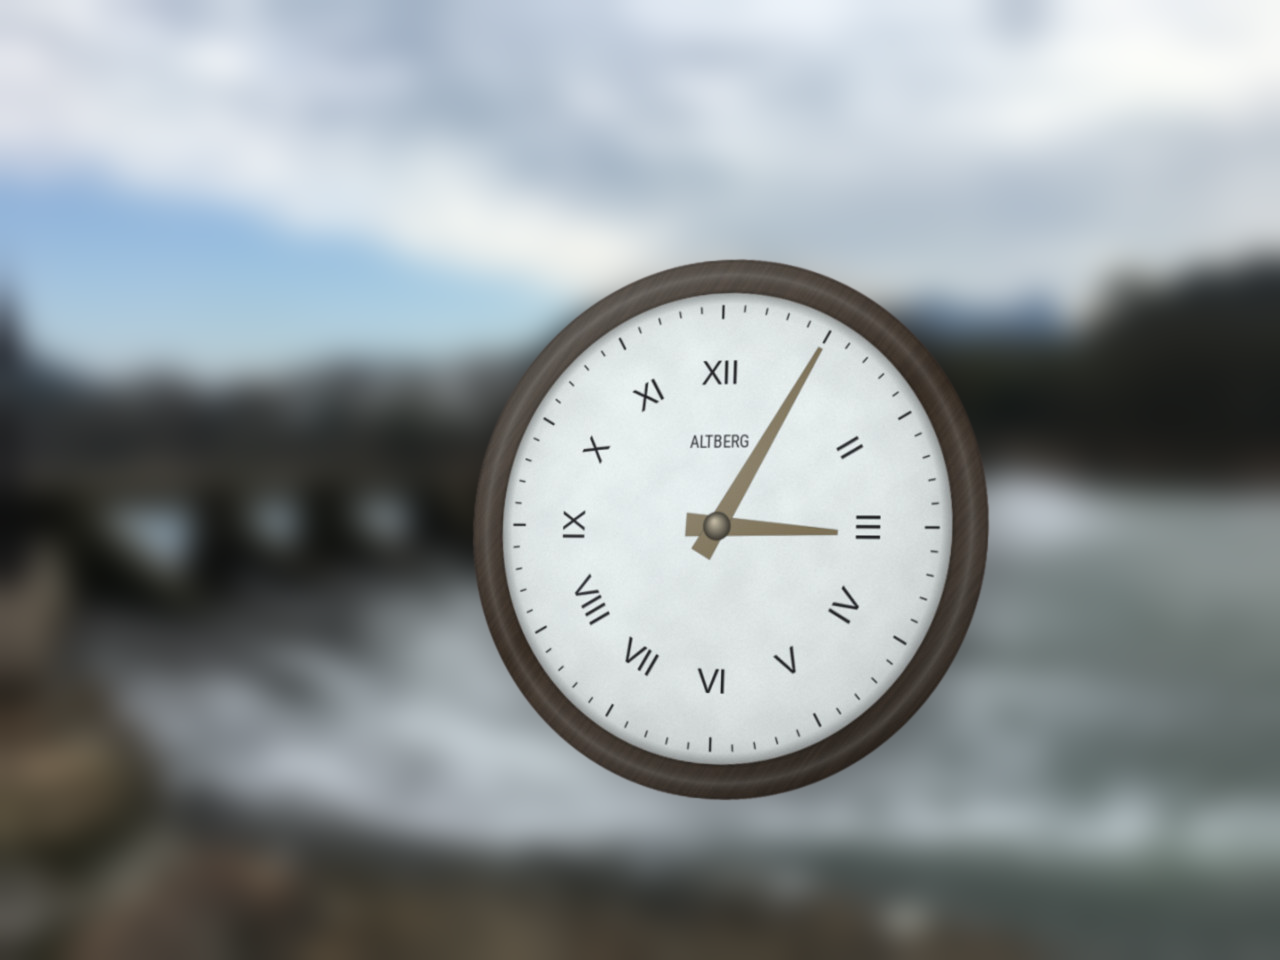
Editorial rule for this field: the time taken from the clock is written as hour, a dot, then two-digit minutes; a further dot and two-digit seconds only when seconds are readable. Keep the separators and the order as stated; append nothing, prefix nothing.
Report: 3.05
